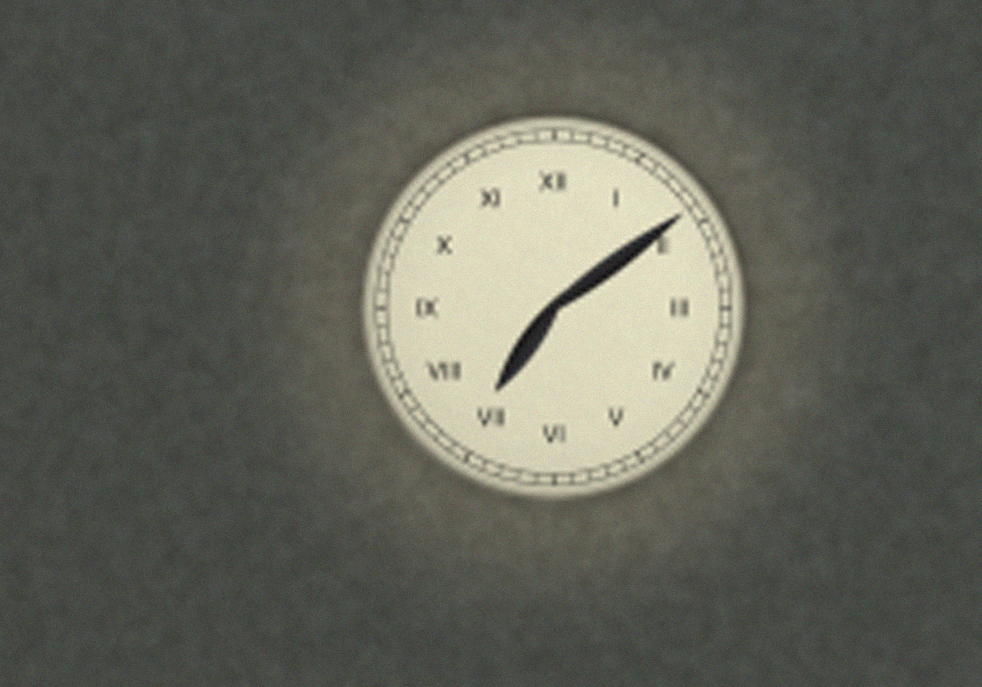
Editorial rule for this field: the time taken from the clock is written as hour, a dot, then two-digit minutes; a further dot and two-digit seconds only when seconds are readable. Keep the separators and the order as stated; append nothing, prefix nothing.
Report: 7.09
